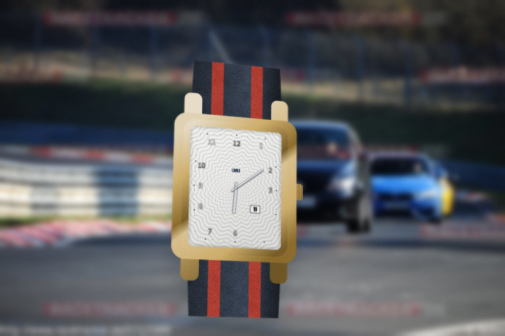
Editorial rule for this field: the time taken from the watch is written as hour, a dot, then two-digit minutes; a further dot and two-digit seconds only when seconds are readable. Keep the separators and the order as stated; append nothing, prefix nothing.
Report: 6.09
